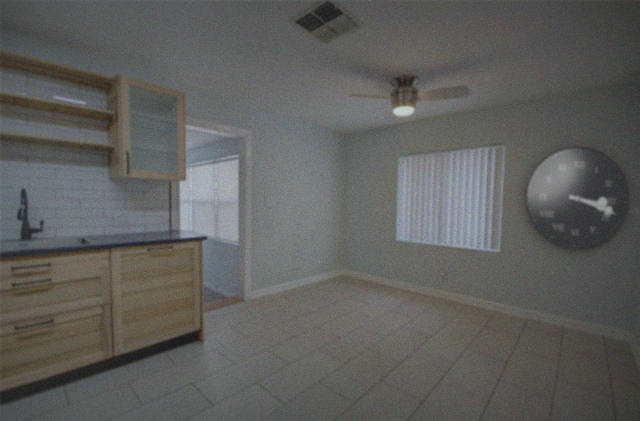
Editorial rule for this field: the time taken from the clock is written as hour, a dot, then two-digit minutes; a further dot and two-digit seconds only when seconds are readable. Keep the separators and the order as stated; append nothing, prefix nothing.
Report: 3.18
